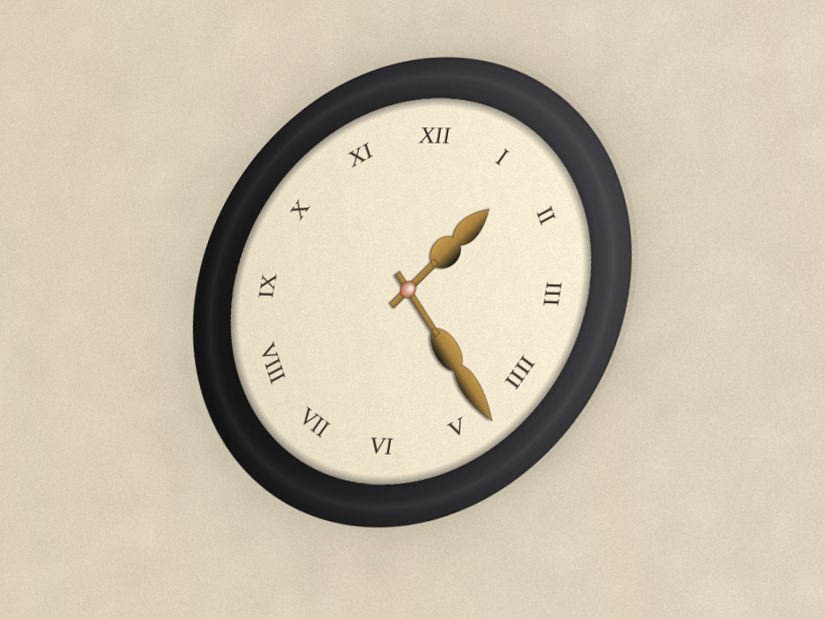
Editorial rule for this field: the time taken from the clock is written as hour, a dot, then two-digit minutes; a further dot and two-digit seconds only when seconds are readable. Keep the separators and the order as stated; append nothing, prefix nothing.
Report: 1.23
